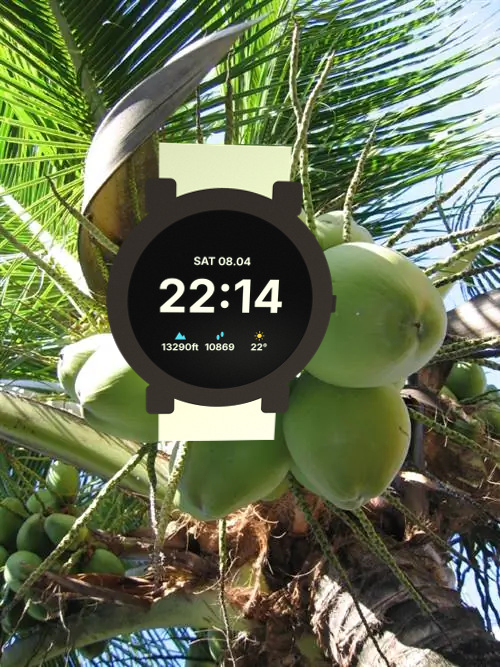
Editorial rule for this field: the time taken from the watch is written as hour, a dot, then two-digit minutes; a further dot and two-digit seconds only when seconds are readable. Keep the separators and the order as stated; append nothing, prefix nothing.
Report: 22.14
